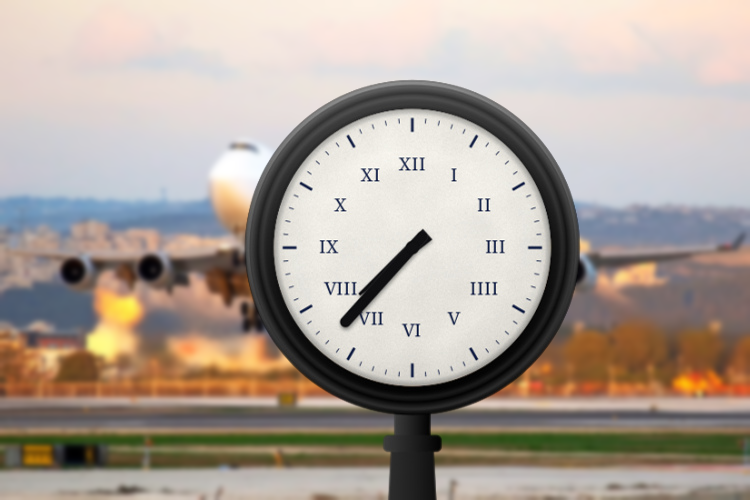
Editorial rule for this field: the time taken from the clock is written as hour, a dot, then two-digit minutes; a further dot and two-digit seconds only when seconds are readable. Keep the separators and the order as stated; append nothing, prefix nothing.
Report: 7.37
